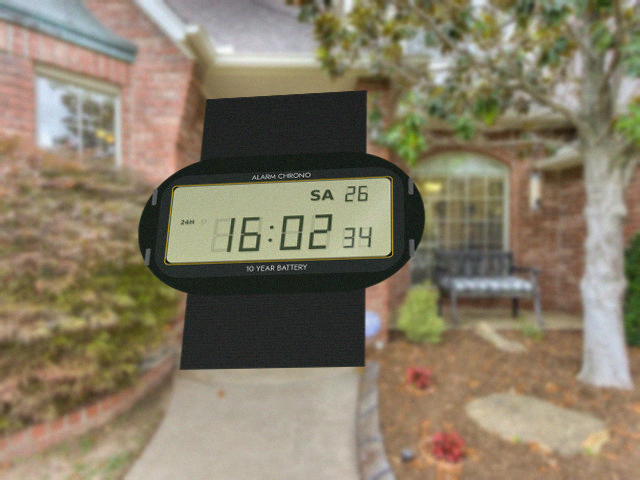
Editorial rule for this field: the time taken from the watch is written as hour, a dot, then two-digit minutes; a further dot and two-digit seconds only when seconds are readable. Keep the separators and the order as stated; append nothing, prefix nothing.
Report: 16.02.34
